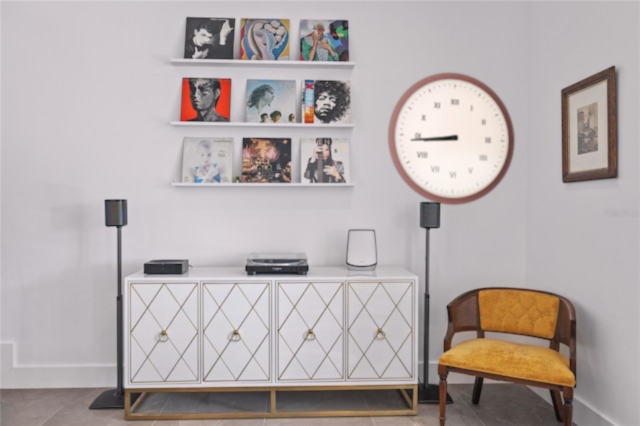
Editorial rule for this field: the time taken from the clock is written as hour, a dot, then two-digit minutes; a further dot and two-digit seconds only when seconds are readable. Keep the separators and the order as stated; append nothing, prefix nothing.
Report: 8.44
